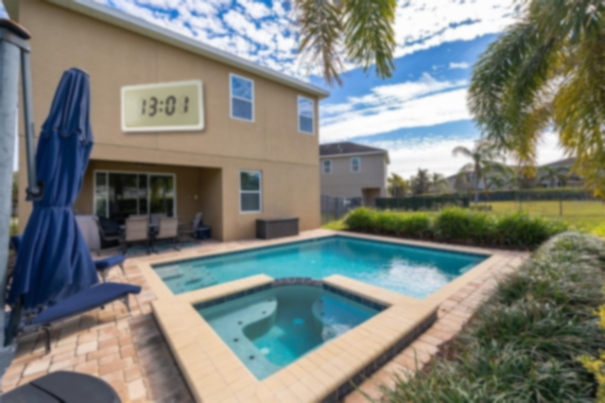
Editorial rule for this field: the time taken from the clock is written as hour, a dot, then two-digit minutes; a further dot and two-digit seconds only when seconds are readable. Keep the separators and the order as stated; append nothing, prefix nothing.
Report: 13.01
